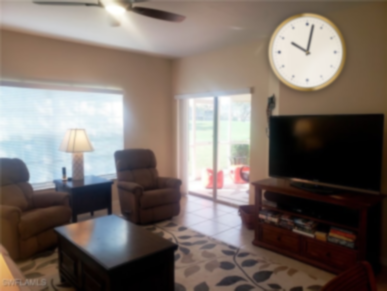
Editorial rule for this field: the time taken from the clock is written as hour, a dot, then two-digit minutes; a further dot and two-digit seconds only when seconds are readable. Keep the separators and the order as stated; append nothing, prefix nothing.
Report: 10.02
